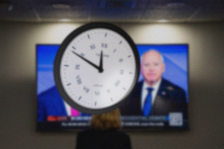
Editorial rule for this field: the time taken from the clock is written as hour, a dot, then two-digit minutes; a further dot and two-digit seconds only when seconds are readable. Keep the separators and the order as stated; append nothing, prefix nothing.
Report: 11.49
